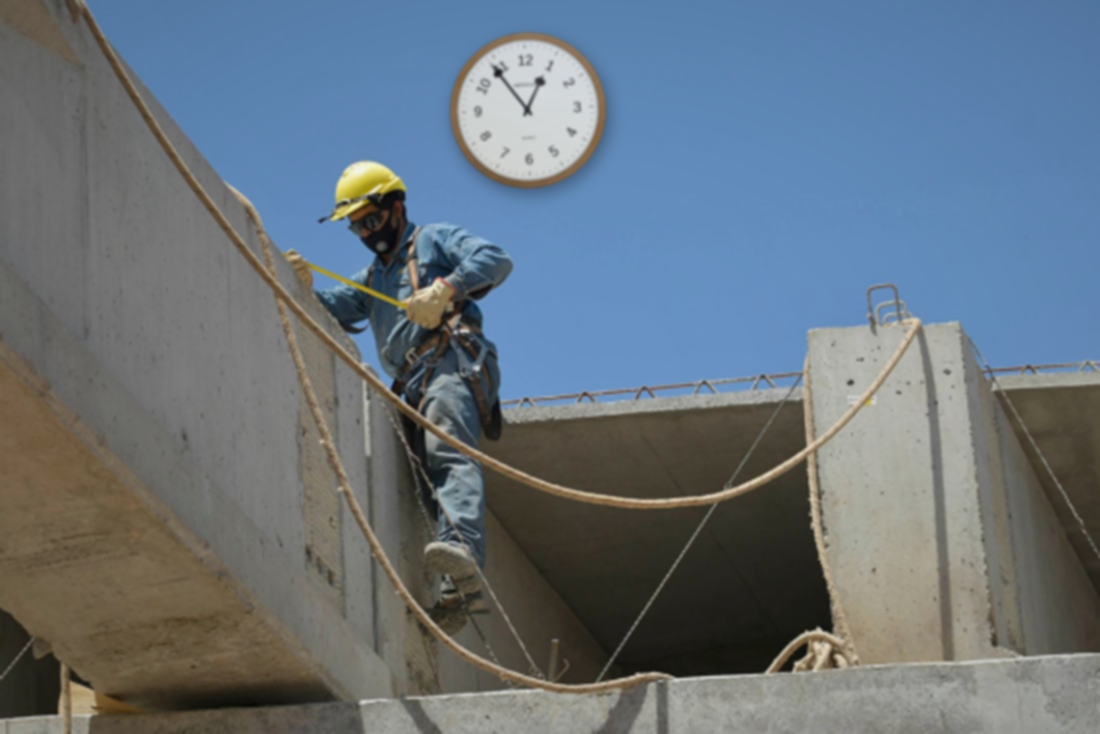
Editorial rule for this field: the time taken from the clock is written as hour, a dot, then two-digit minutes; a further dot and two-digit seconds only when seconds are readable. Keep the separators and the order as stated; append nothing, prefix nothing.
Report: 12.54
